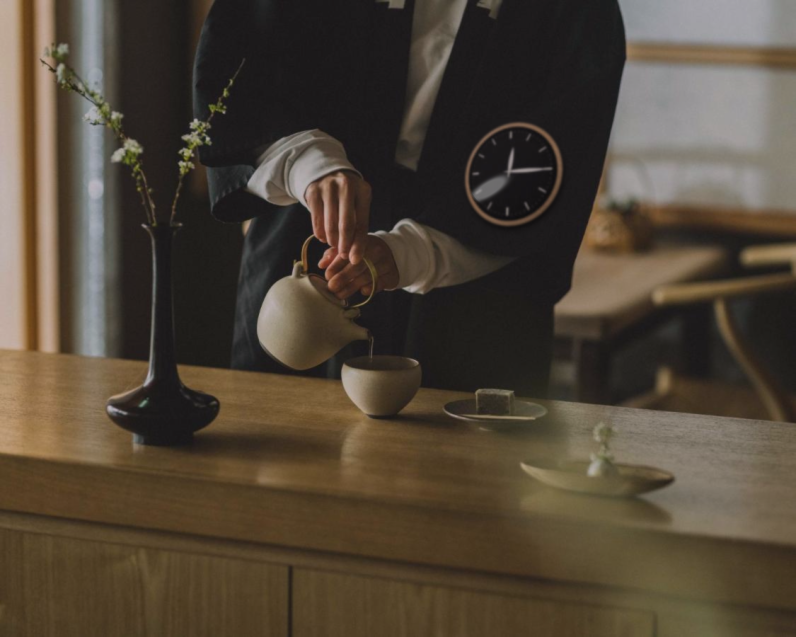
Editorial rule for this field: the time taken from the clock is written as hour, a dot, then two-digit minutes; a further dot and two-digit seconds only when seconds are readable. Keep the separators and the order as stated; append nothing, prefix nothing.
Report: 12.15
